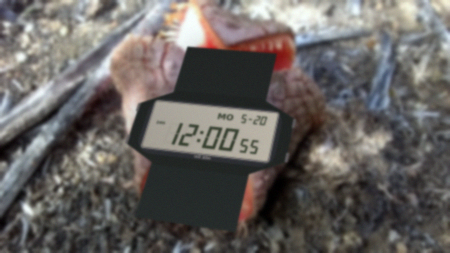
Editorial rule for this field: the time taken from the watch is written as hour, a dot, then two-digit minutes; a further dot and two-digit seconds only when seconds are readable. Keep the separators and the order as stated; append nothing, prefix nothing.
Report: 12.00.55
